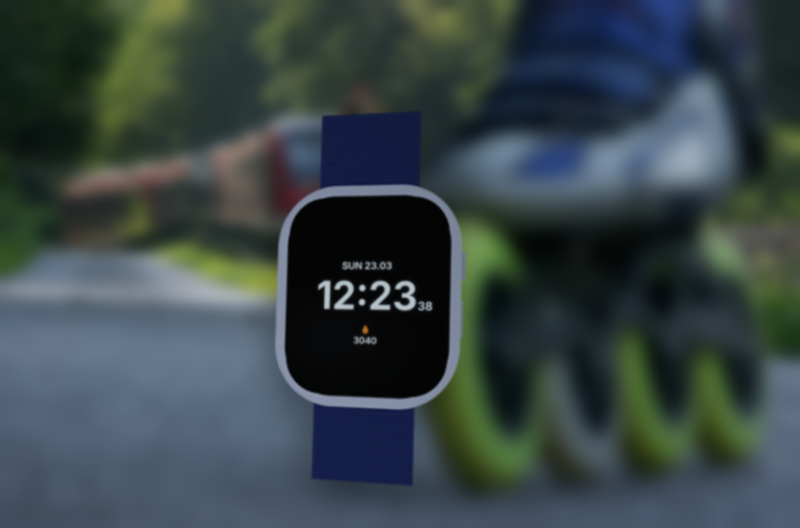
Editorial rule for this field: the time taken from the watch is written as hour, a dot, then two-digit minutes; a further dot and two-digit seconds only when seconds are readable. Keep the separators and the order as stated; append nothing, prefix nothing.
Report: 12.23.38
